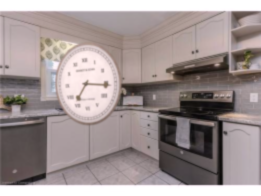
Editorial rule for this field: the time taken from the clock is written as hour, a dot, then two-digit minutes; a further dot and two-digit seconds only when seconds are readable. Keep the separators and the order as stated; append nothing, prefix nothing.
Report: 7.16
